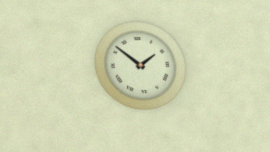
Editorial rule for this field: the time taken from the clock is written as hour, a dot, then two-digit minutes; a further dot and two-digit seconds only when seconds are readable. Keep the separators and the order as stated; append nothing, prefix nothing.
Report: 1.52
